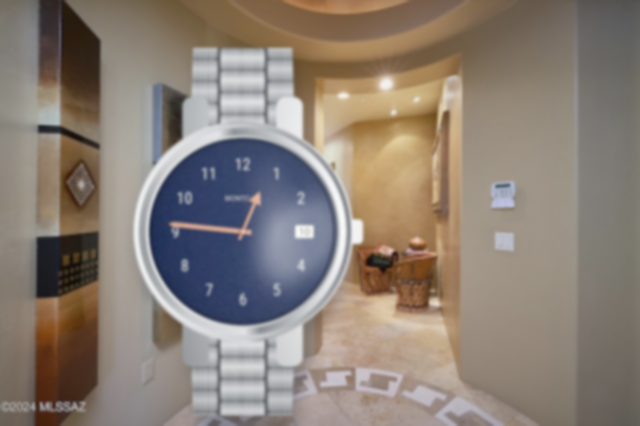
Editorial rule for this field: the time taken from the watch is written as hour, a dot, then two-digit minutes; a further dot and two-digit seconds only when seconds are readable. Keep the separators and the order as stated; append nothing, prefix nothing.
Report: 12.46
